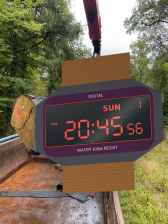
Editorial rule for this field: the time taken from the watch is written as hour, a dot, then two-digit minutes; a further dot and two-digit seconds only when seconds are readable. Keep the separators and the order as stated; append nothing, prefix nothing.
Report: 20.45.56
